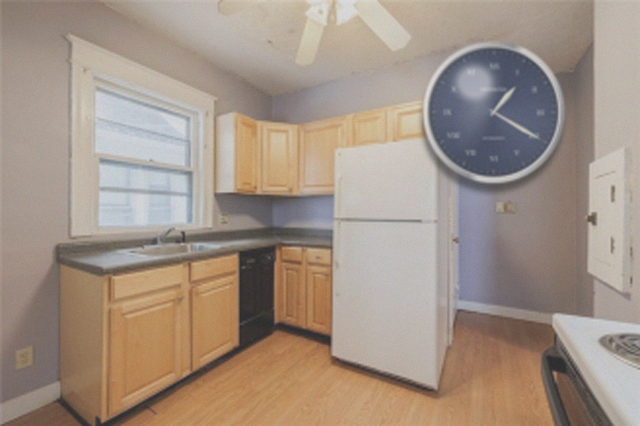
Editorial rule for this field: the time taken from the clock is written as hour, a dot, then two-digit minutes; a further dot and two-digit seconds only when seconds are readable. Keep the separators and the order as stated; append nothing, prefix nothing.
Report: 1.20
